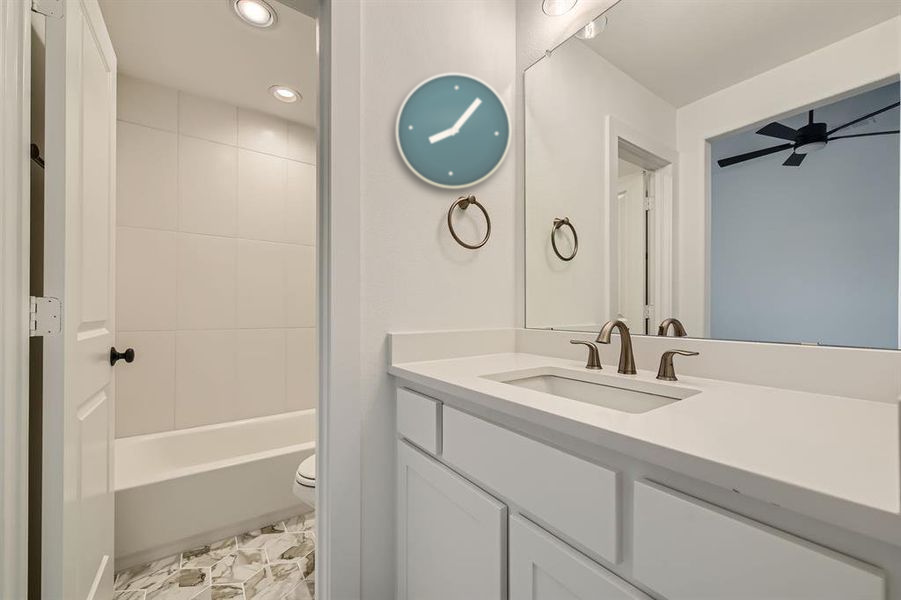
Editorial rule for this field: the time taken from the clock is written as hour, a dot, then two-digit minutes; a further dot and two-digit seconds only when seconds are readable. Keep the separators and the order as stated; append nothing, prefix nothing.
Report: 8.06
